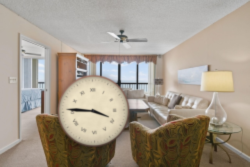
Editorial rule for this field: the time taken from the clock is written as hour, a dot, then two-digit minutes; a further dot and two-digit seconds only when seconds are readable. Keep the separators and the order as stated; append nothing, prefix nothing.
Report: 3.46
